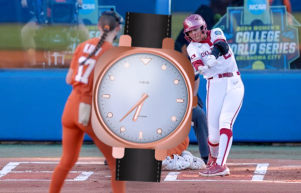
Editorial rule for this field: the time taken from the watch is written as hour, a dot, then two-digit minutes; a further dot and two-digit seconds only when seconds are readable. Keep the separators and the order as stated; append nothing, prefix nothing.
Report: 6.37
